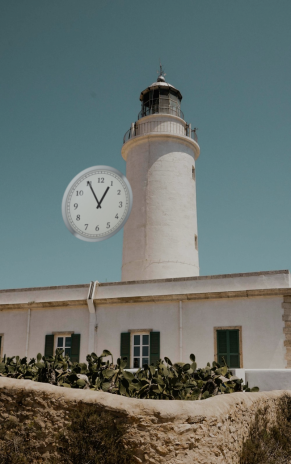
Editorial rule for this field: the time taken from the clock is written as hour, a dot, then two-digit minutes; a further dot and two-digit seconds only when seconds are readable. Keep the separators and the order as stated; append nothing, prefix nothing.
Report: 12.55
